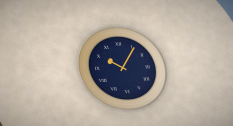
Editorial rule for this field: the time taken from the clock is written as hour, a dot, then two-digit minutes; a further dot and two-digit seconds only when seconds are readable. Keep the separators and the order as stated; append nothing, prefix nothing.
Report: 10.06
